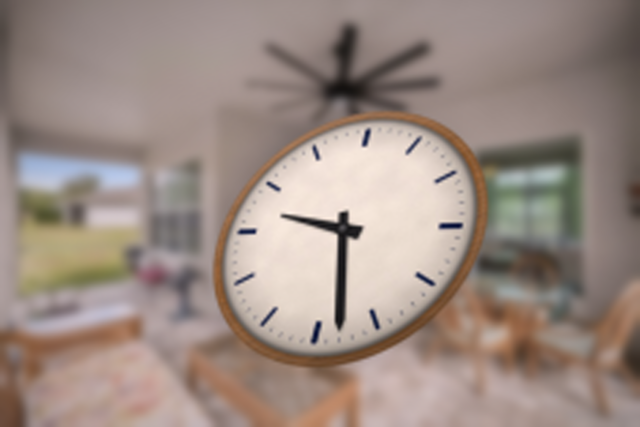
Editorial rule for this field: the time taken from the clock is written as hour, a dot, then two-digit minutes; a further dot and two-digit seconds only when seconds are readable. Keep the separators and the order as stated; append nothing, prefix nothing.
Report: 9.28
